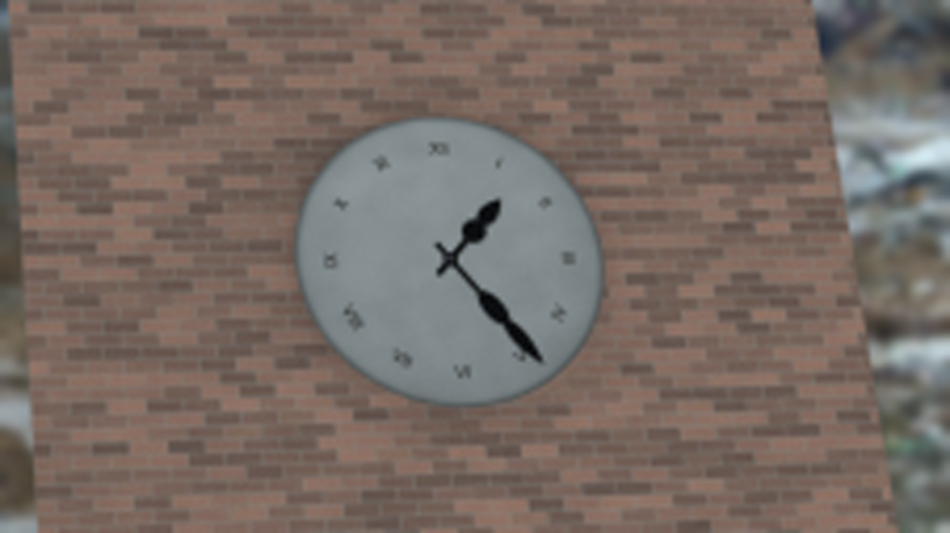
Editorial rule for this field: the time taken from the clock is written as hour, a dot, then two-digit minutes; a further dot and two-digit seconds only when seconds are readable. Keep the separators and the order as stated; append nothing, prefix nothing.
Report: 1.24
